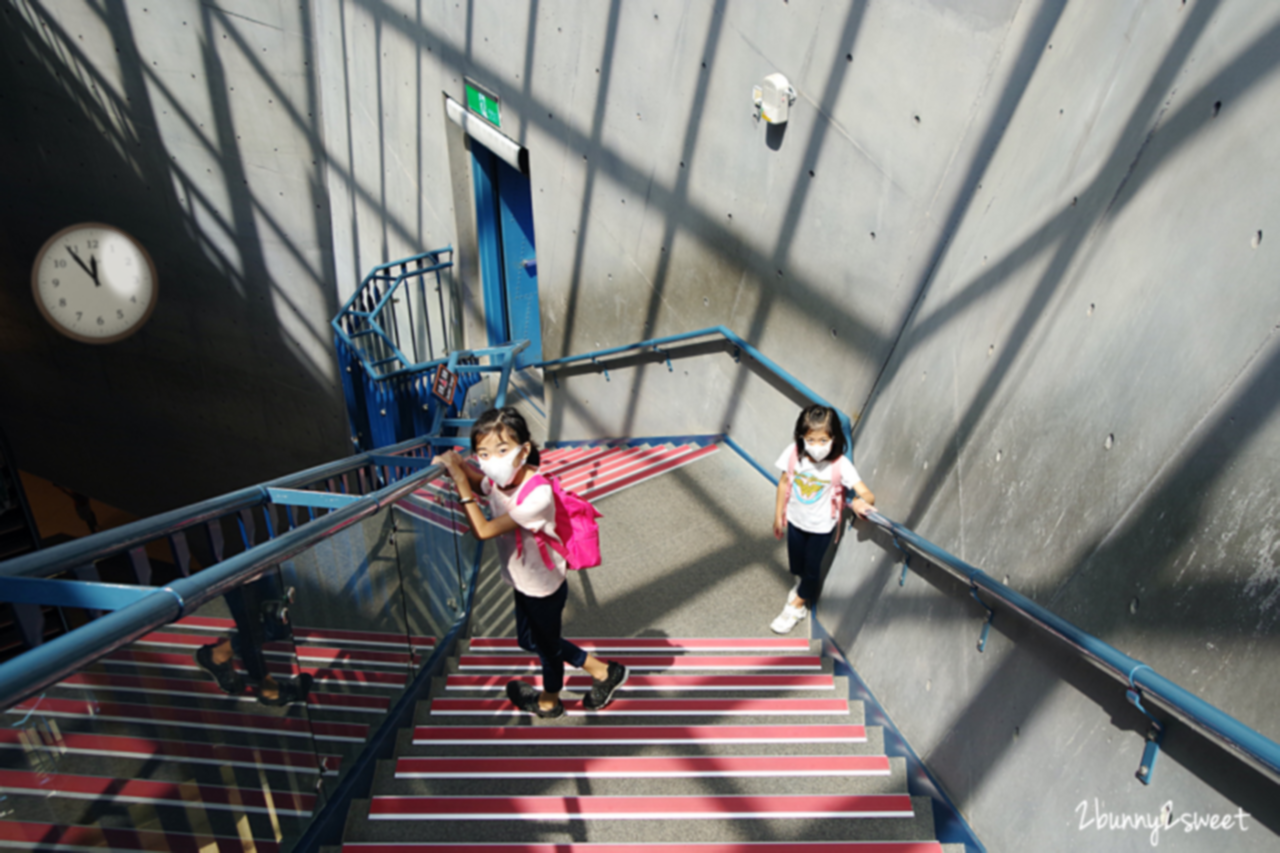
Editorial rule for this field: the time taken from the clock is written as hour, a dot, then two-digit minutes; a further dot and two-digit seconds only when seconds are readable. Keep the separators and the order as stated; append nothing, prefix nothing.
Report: 11.54
